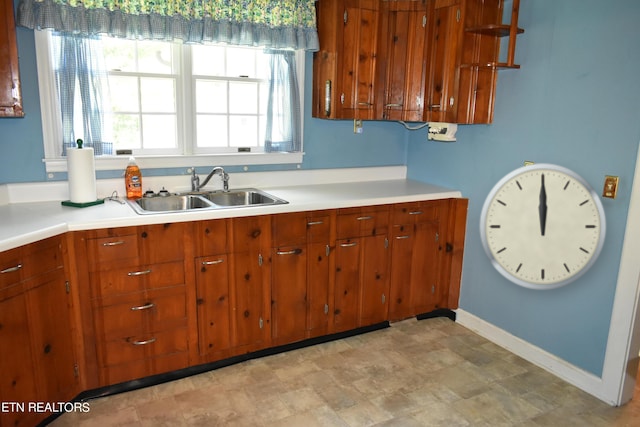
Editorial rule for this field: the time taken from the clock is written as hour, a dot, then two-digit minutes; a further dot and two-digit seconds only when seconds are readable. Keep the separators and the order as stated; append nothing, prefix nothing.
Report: 12.00
